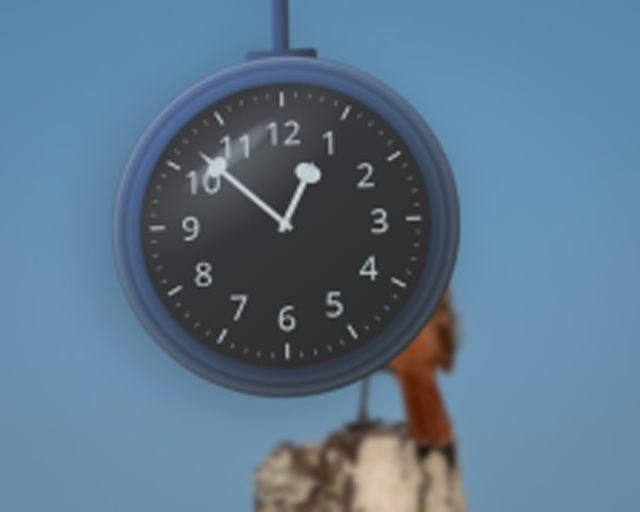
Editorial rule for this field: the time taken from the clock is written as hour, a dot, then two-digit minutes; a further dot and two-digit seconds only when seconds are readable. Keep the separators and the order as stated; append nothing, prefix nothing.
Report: 12.52
